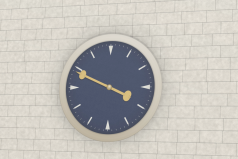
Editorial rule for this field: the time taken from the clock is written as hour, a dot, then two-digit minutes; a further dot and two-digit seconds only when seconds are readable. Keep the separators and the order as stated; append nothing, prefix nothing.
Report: 3.49
